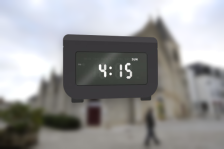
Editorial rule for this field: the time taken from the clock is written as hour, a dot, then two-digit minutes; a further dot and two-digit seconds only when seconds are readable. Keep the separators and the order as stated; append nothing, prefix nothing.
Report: 4.15
